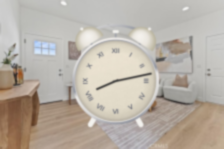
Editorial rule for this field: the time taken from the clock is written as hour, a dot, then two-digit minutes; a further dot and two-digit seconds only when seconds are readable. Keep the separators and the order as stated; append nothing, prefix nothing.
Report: 8.13
